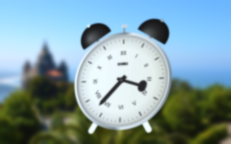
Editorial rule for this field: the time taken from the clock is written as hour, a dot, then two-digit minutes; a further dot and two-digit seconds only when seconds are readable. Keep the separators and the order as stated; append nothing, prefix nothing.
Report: 3.37
